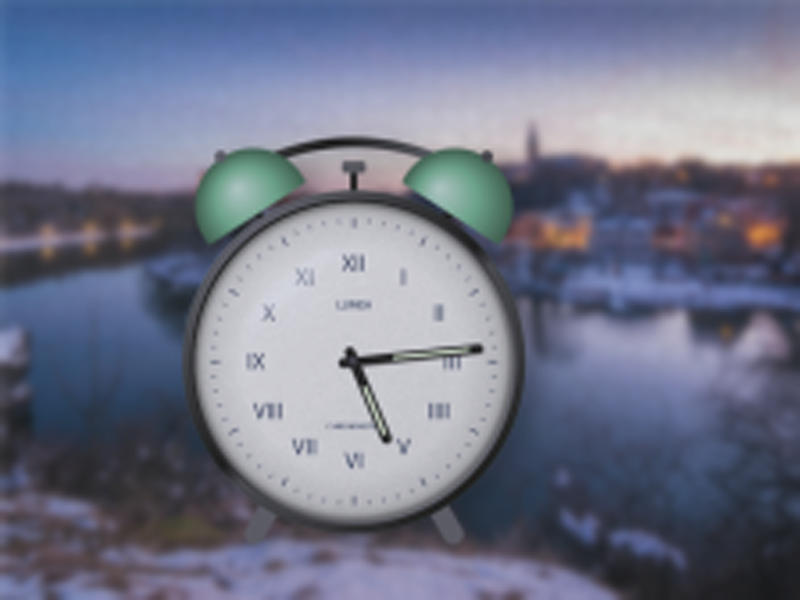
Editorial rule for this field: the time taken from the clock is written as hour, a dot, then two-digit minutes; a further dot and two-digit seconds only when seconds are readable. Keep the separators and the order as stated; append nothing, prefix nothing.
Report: 5.14
